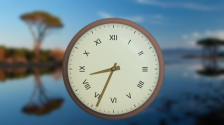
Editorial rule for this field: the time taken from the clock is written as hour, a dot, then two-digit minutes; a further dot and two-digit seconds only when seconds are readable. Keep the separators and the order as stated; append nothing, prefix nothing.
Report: 8.34
